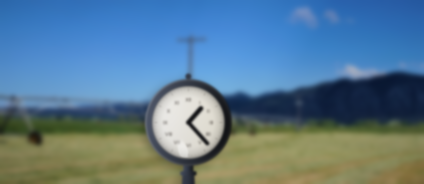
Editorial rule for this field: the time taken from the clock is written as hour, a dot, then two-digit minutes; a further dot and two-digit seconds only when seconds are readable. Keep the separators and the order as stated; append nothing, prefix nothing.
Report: 1.23
